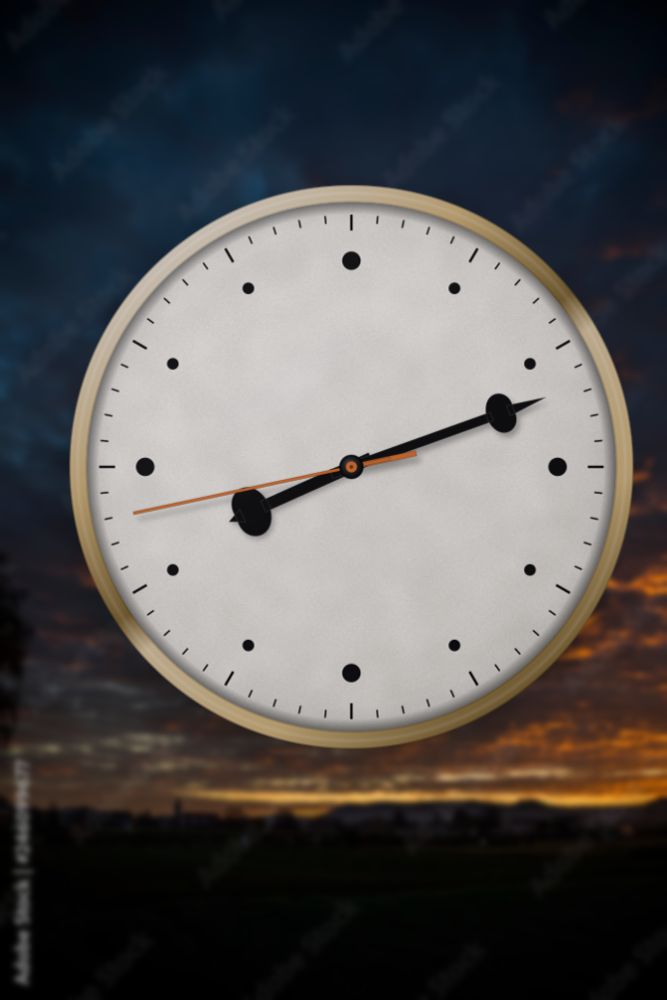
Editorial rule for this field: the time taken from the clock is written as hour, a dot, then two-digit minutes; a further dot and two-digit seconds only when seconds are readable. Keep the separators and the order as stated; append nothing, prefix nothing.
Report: 8.11.43
